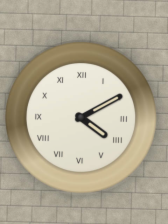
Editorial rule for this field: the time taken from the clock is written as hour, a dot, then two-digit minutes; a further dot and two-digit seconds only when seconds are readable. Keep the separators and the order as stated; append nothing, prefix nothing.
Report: 4.10
